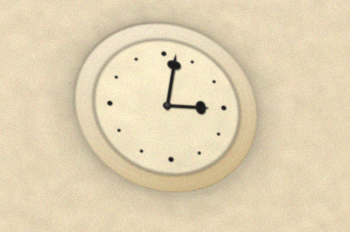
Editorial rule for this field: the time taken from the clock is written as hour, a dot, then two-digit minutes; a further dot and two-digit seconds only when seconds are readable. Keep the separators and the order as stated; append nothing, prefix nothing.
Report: 3.02
